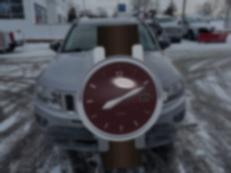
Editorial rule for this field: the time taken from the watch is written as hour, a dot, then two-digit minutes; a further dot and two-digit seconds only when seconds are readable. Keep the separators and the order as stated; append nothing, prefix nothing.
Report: 8.11
